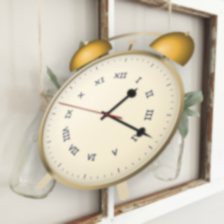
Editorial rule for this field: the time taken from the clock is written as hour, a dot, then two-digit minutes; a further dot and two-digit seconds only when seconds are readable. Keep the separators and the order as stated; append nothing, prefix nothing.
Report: 1.18.47
